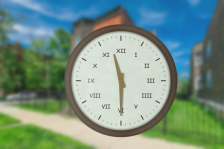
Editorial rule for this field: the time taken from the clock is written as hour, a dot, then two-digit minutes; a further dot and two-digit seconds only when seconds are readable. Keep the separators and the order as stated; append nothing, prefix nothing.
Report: 11.30
